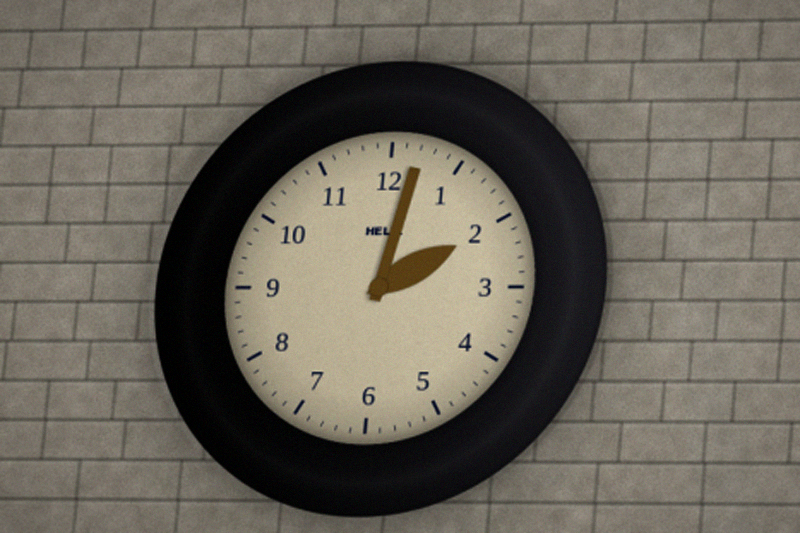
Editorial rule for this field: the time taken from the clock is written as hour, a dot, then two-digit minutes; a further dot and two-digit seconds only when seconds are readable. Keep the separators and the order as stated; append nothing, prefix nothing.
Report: 2.02
